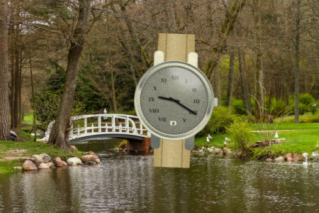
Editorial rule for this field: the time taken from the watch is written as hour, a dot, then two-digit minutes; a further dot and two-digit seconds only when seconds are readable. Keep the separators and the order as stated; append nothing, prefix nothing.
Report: 9.20
